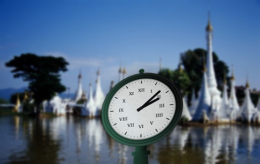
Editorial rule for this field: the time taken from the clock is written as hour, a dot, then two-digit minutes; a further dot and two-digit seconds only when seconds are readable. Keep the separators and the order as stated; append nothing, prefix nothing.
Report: 2.08
